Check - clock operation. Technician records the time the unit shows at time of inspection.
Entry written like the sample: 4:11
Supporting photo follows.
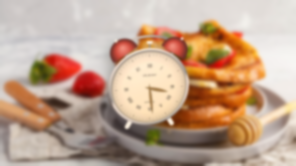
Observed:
3:29
